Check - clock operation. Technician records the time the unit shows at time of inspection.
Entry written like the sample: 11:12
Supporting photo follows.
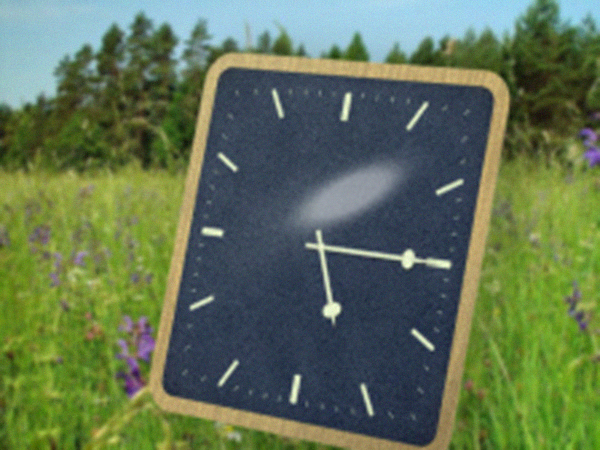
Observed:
5:15
